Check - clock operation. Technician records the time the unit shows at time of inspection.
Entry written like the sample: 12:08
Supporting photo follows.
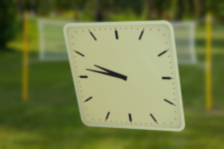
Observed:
9:47
